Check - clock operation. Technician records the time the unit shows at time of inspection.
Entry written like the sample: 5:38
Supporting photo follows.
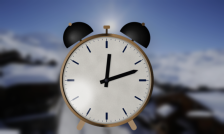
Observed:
12:12
